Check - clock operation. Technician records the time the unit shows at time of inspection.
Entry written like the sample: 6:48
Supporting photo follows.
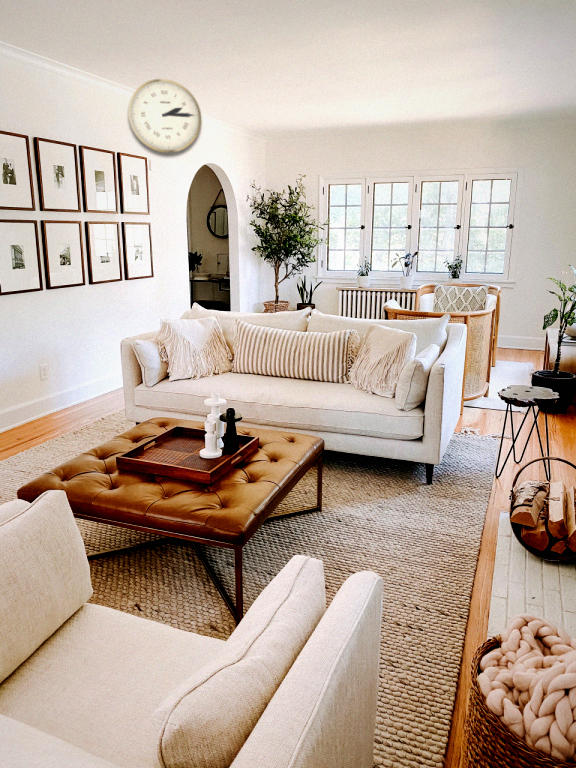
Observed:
2:15
